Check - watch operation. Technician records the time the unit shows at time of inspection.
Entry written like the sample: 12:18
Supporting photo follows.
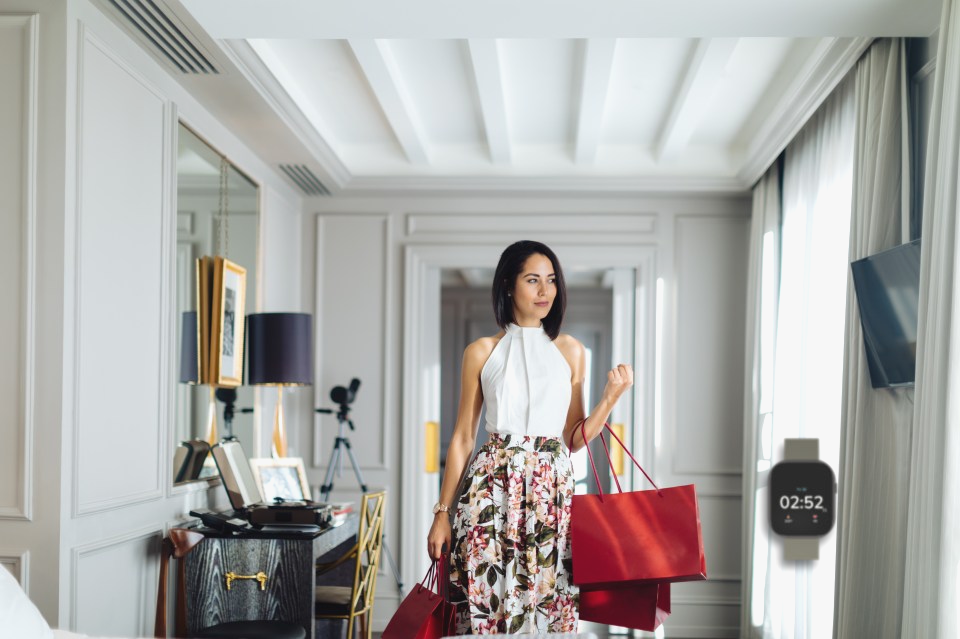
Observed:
2:52
